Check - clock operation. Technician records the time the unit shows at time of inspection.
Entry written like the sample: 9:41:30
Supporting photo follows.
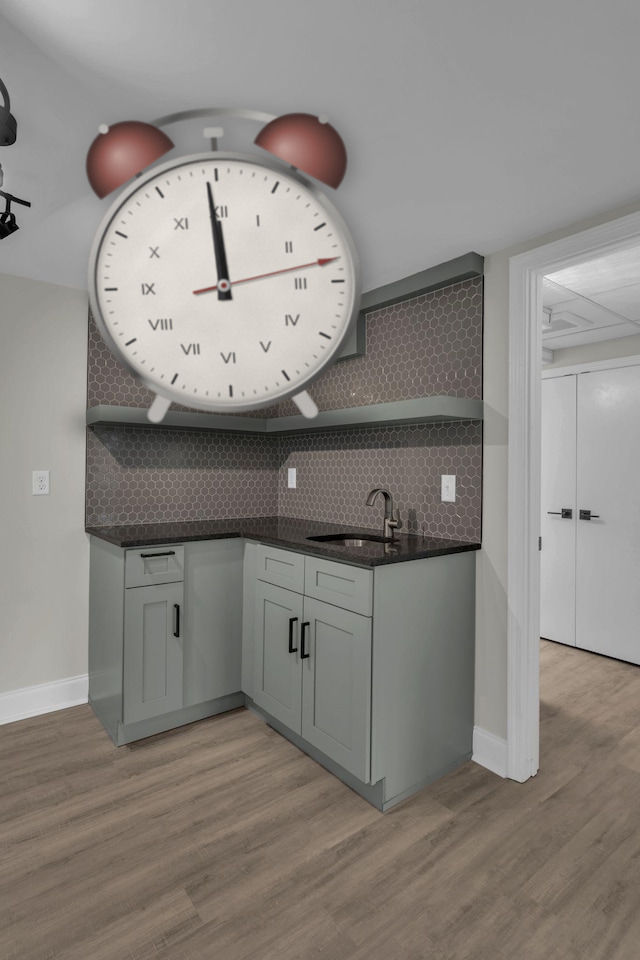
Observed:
11:59:13
